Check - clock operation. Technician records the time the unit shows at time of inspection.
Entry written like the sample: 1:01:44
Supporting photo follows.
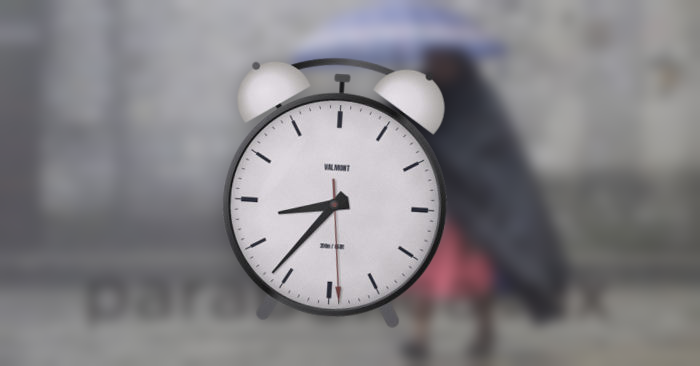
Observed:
8:36:29
